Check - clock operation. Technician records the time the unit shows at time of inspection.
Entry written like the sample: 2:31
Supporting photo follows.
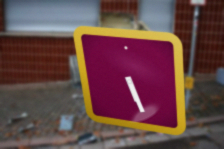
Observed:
5:27
